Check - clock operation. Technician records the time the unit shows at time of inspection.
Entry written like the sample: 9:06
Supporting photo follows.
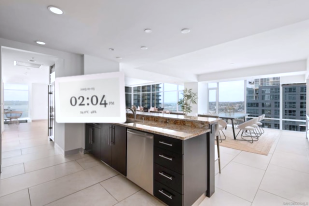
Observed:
2:04
